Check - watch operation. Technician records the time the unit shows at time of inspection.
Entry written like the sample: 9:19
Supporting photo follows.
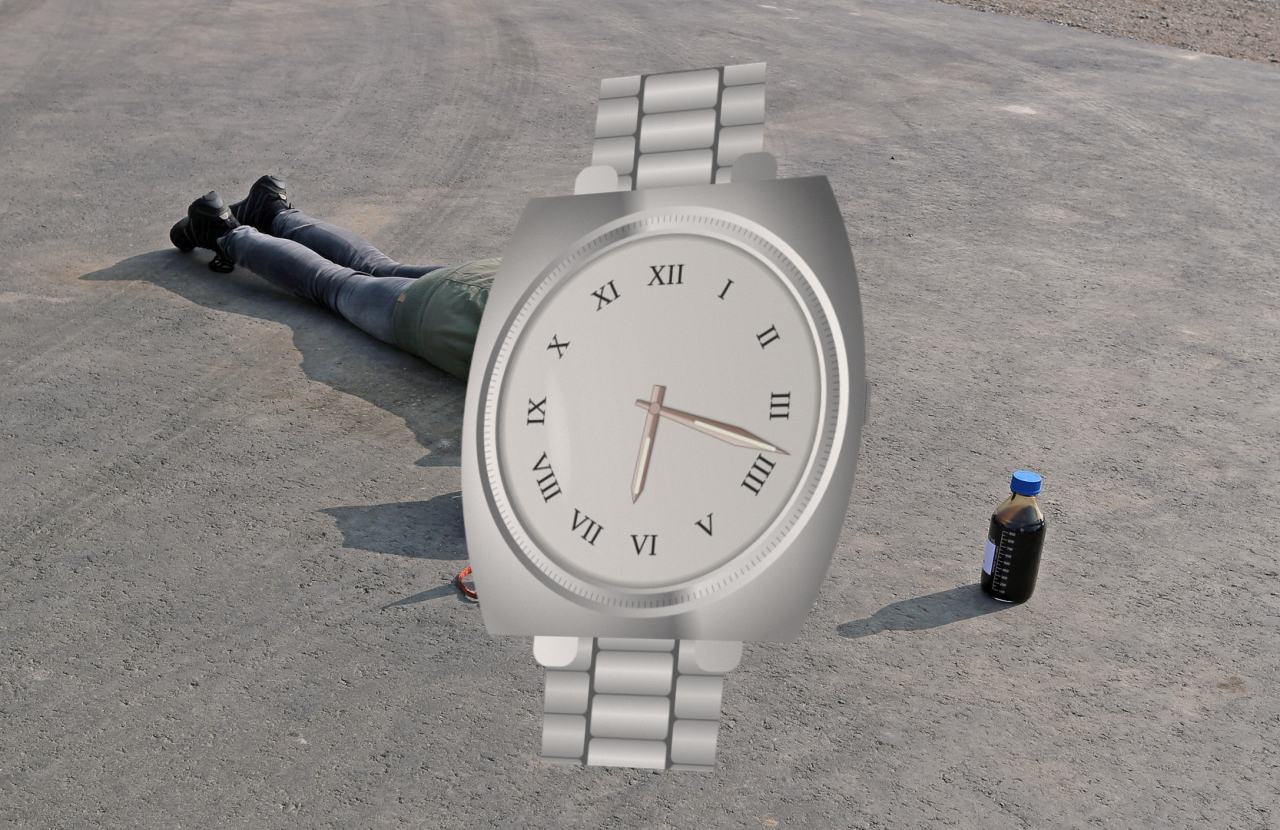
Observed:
6:18
